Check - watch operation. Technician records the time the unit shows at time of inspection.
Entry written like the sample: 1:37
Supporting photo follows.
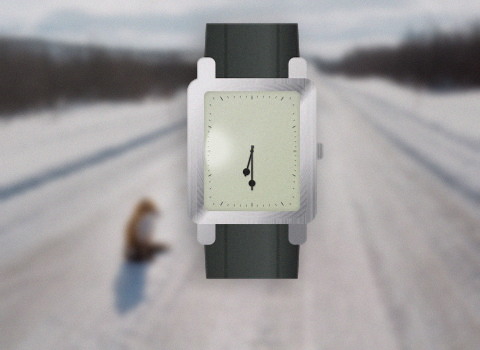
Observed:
6:30
